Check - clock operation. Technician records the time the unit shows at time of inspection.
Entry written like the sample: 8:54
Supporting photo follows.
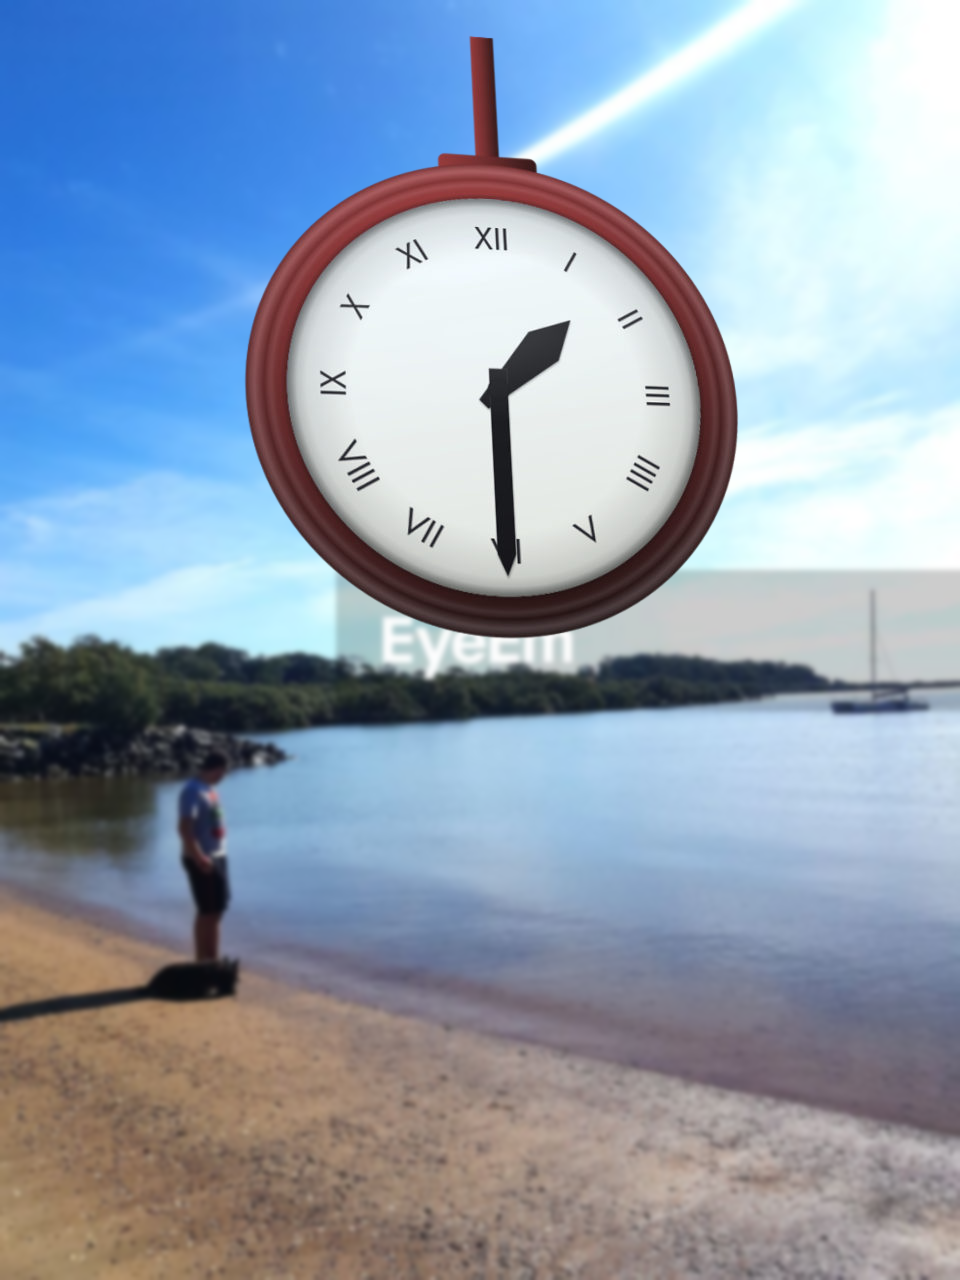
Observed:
1:30
